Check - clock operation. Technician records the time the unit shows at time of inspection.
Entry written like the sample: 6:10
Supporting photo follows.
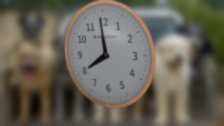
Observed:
7:59
